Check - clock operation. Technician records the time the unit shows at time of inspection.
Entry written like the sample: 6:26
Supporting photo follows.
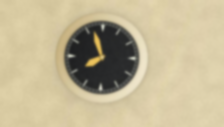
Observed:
7:57
